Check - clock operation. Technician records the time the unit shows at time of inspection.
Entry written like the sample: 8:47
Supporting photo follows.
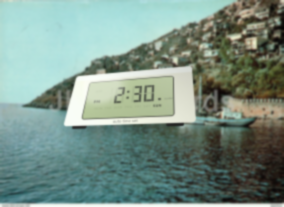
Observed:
2:30
